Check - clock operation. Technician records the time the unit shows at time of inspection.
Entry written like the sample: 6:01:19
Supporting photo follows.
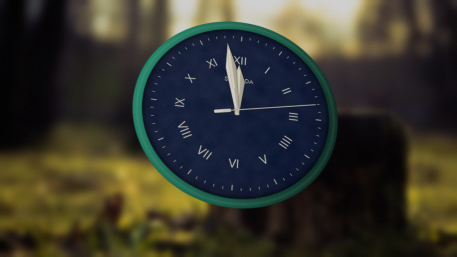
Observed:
11:58:13
